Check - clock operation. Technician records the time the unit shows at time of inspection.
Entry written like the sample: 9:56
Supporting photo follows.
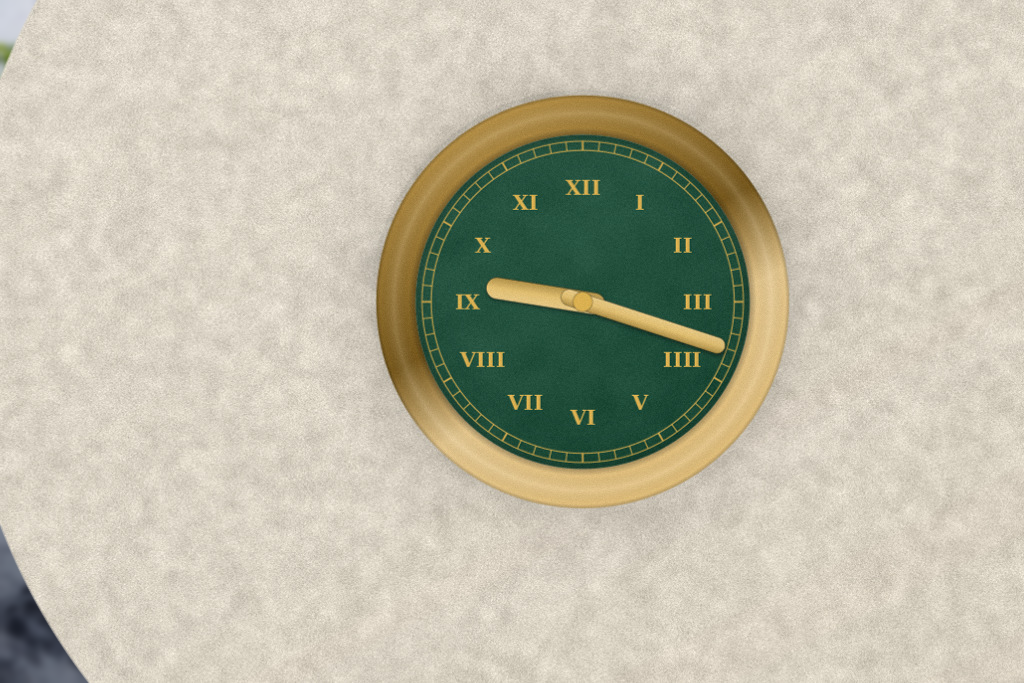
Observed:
9:18
